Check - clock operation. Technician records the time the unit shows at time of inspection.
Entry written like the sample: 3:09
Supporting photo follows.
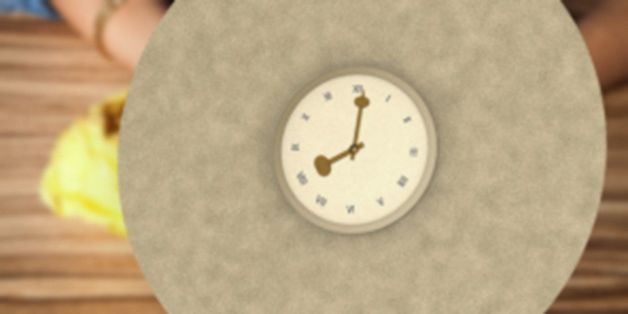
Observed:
8:01
